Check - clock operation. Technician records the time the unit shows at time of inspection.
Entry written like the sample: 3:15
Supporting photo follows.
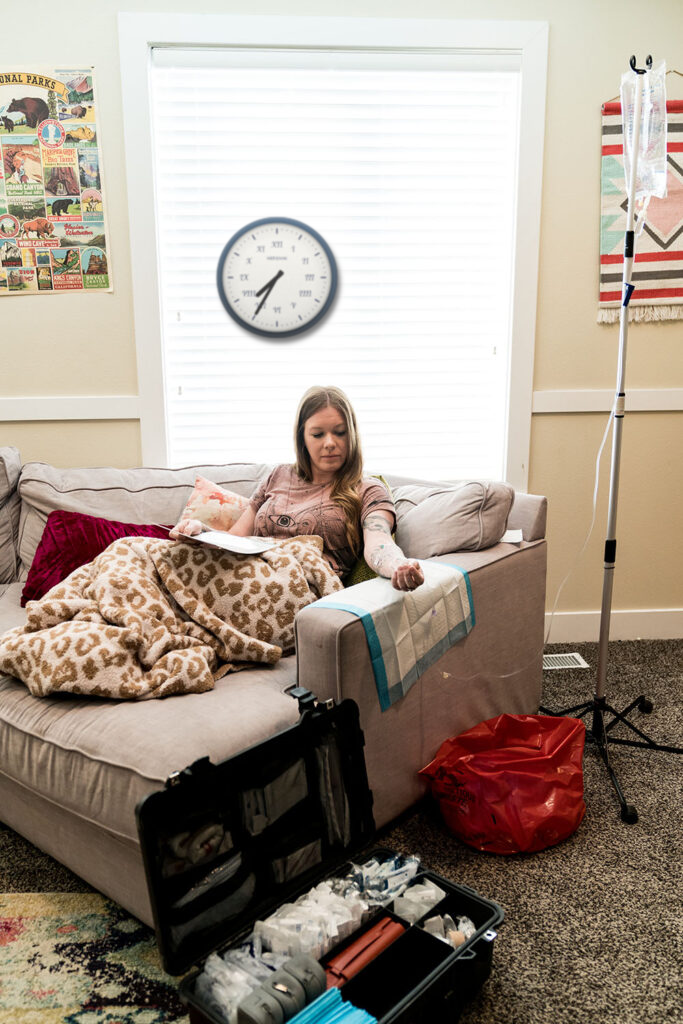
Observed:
7:35
